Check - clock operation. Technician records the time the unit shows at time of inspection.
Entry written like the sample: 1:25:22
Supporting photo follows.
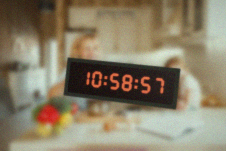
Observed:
10:58:57
